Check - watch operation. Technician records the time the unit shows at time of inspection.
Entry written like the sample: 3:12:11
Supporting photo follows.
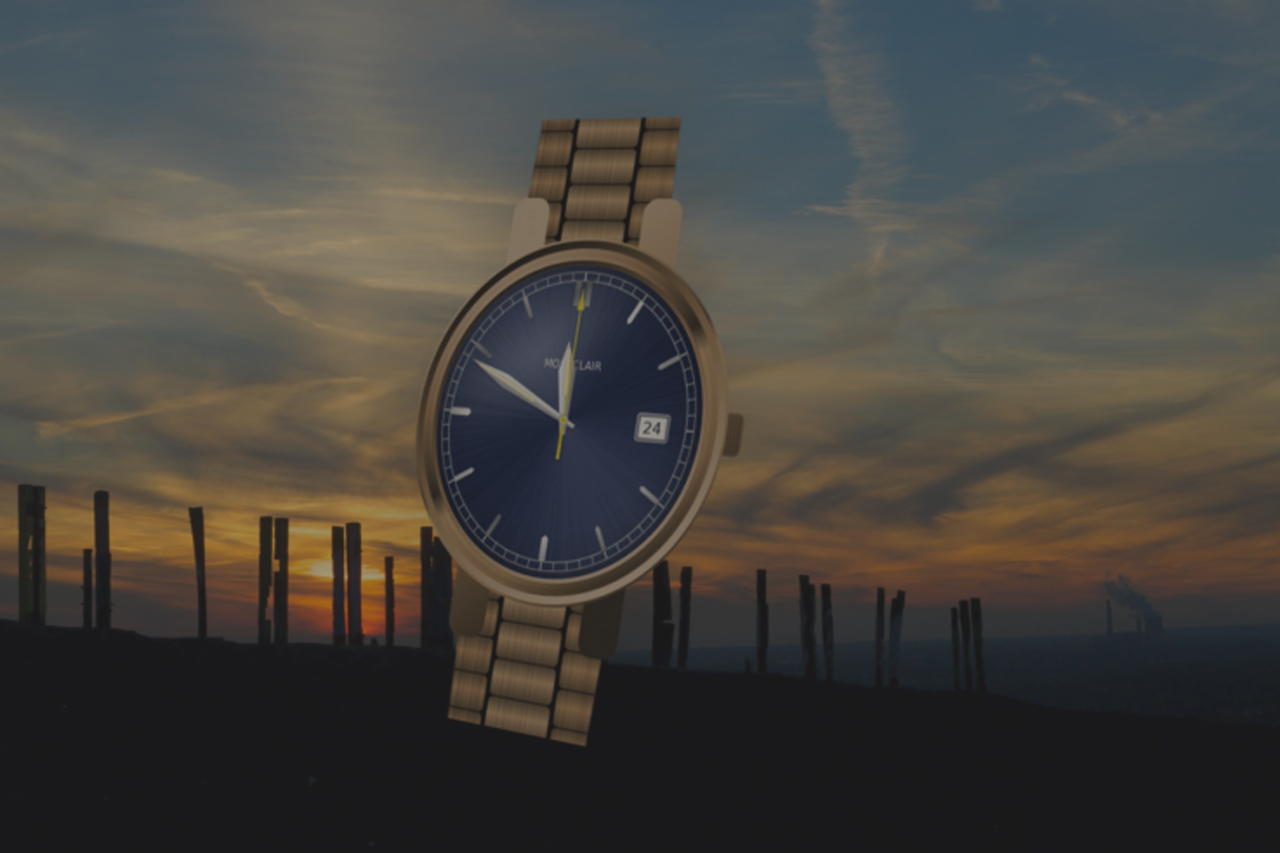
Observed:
11:49:00
